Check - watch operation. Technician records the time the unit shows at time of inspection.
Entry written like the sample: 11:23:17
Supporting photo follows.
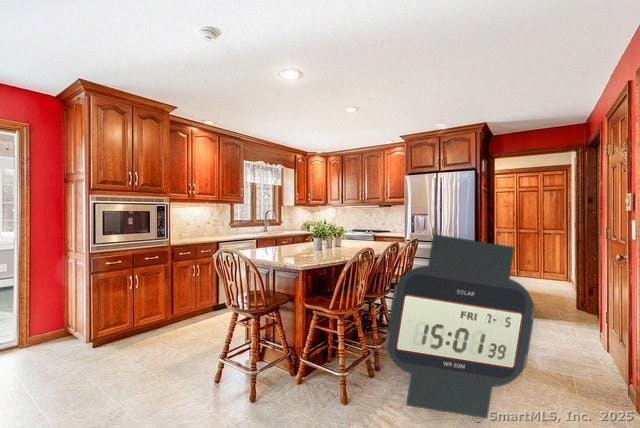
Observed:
15:01:39
